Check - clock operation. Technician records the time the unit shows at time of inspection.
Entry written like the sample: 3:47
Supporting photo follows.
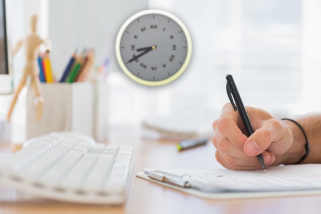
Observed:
8:40
